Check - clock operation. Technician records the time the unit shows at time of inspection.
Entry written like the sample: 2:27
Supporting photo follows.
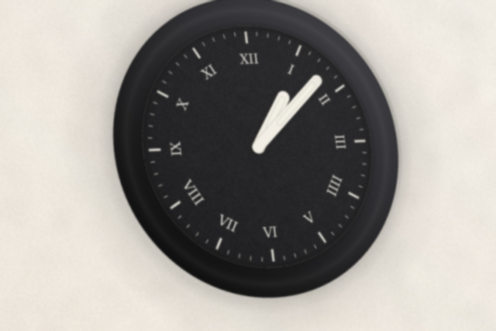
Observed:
1:08
